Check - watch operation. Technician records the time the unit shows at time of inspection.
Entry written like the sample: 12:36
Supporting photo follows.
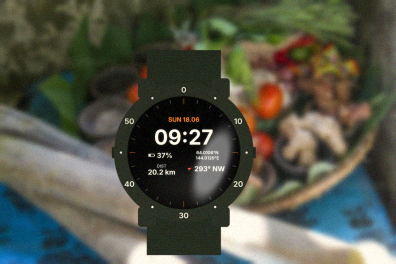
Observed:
9:27
